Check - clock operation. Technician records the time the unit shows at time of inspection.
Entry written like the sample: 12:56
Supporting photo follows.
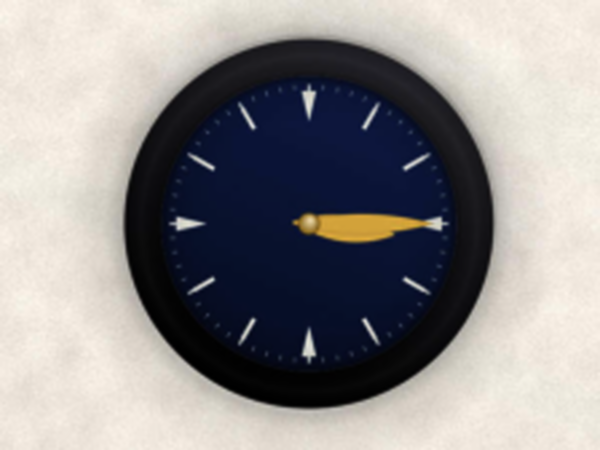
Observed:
3:15
